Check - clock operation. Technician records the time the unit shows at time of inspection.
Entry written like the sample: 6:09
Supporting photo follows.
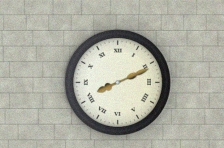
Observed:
8:11
